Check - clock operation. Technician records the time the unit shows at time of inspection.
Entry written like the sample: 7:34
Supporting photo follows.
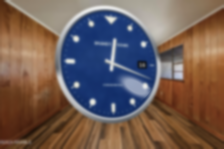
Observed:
12:18
